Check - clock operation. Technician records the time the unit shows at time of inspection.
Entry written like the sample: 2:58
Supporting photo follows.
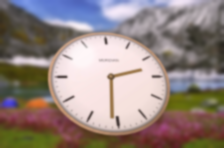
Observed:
2:31
